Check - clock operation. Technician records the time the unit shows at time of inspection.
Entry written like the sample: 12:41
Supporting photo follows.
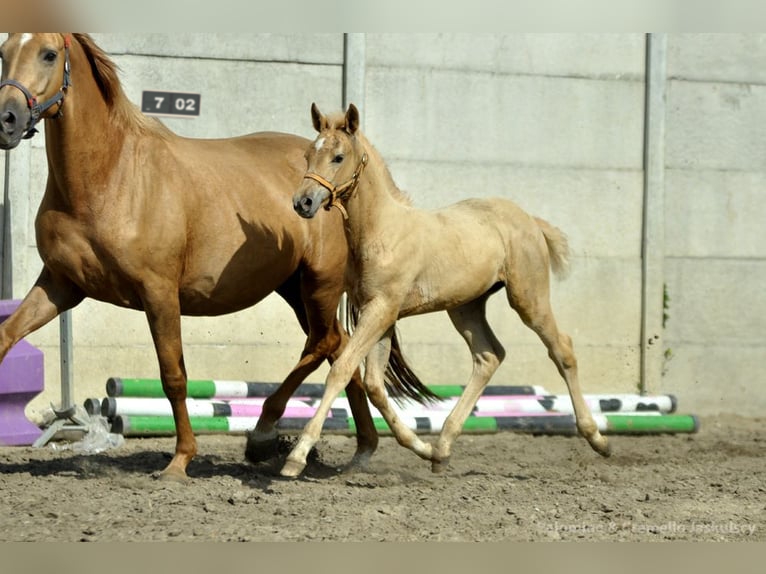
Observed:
7:02
